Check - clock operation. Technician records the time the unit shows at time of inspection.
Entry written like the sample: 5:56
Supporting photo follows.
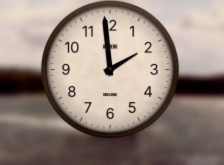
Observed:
1:59
